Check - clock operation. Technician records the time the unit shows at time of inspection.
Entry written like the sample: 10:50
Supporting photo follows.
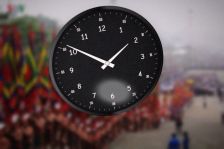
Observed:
1:51
